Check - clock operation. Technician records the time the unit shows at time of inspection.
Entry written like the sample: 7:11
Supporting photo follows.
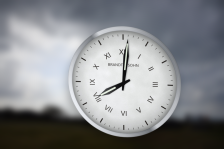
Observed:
8:01
